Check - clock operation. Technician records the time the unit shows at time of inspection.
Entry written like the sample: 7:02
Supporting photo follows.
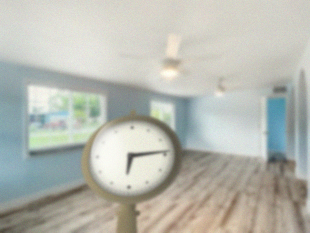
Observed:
6:14
